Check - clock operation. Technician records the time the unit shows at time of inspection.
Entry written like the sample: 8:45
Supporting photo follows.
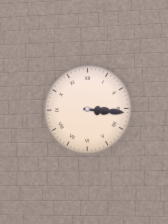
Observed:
3:16
